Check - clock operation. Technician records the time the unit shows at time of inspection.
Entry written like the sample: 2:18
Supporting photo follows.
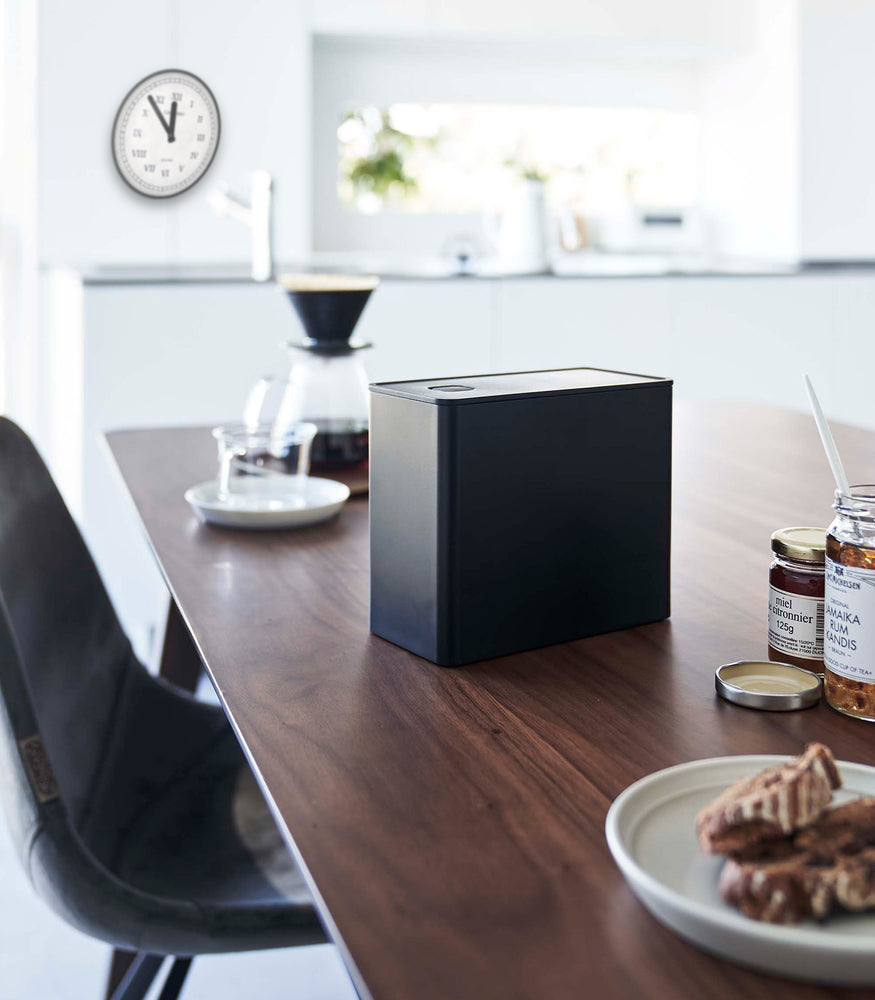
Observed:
11:53
